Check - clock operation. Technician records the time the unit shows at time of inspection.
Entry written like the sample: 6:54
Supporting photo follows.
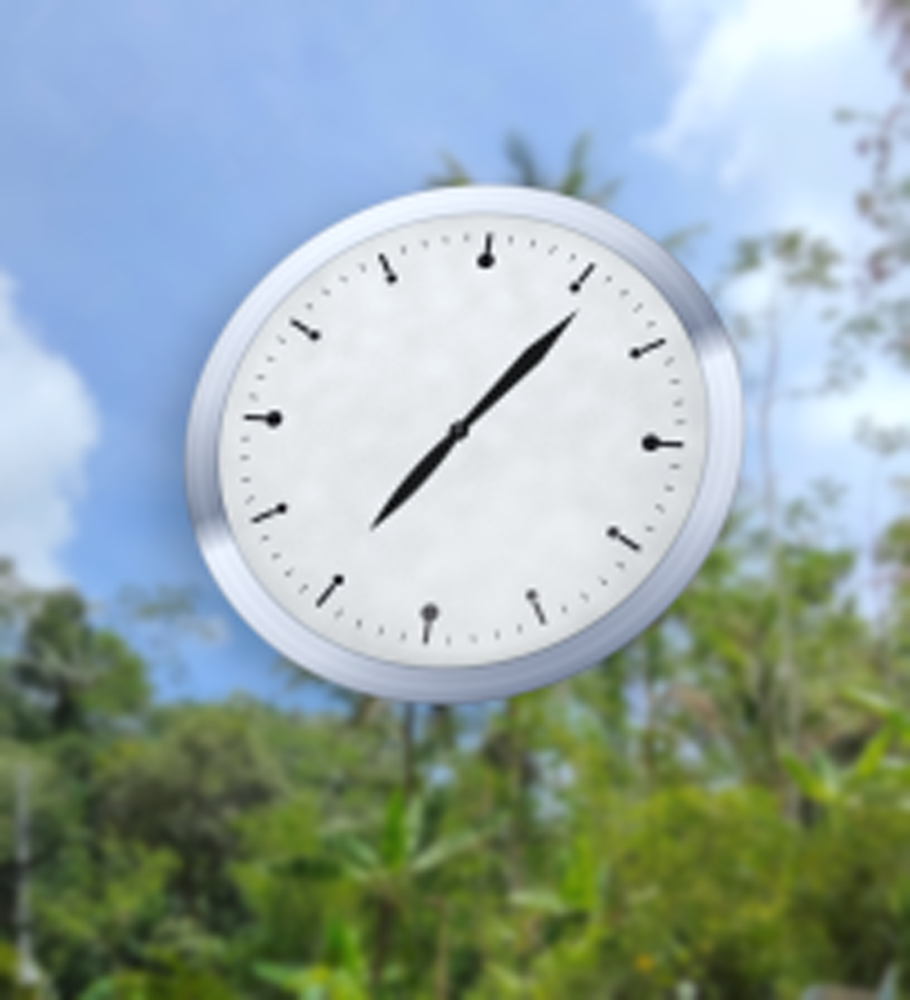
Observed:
7:06
